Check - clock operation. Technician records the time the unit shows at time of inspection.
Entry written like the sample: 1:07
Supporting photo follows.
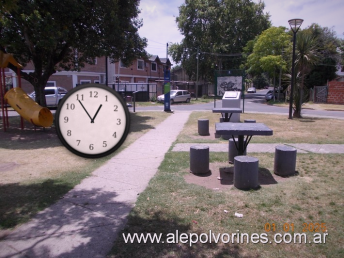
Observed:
12:54
